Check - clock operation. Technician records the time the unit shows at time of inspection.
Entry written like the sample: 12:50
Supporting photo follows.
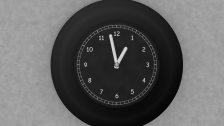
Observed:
12:58
